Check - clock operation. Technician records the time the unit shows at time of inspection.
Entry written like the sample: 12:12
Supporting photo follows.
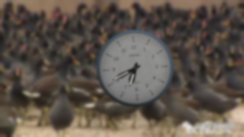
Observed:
6:41
